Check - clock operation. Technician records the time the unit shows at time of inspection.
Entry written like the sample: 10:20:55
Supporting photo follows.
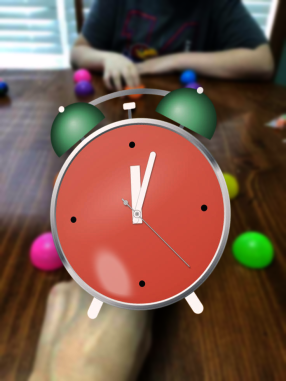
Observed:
12:03:23
